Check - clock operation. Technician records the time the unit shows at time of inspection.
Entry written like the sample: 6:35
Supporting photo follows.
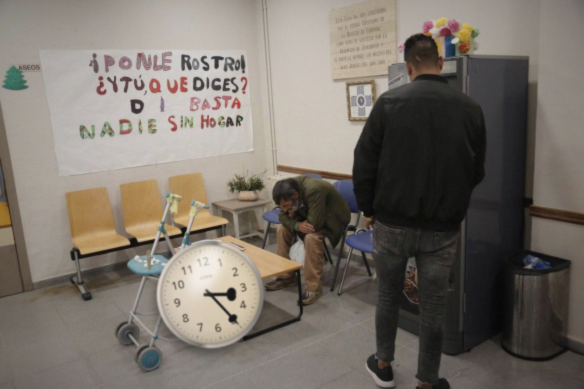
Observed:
3:25
